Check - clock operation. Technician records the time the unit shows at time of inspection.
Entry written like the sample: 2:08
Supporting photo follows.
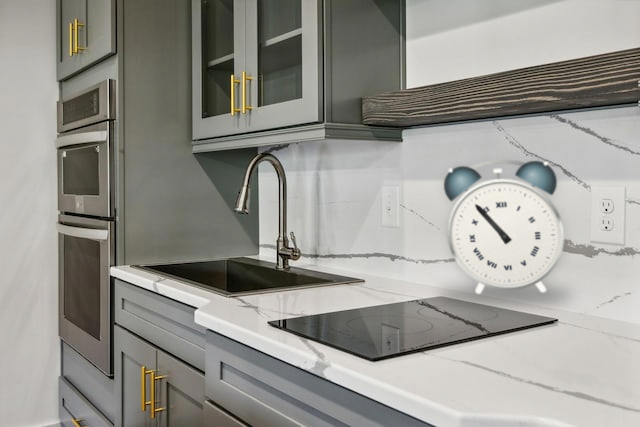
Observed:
10:54
